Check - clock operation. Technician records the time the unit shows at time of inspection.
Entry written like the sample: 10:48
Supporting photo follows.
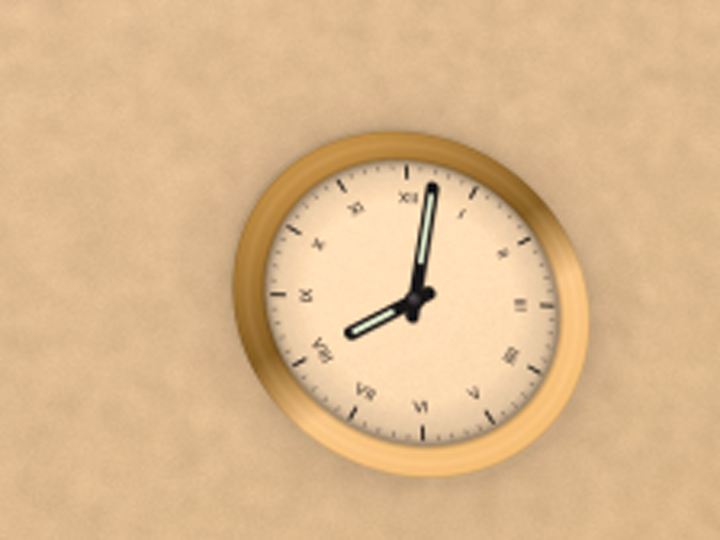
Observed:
8:02
